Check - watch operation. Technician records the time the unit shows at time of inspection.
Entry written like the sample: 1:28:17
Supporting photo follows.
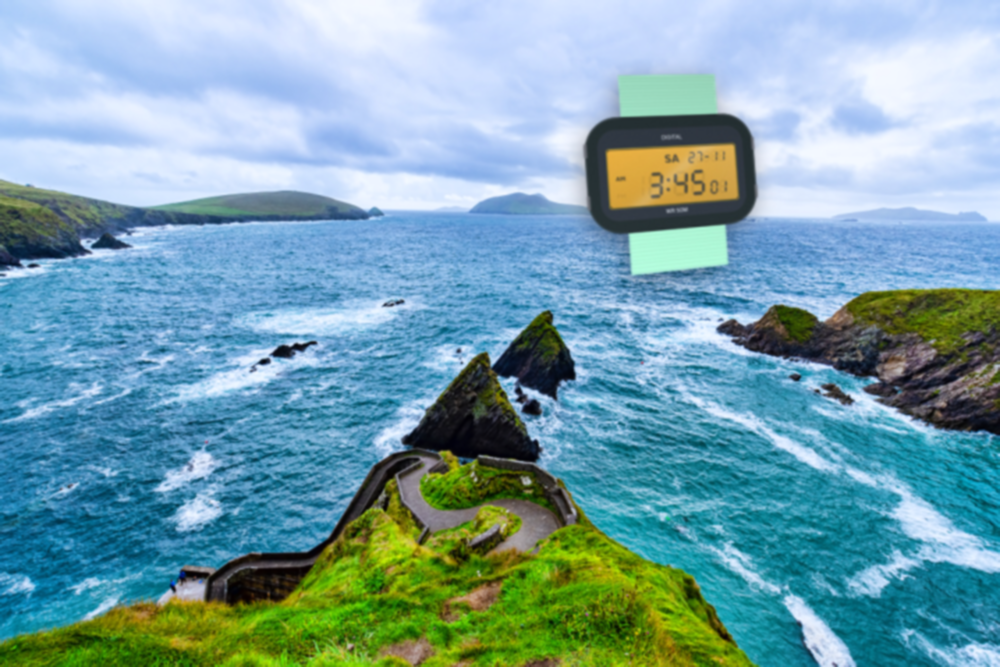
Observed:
3:45:01
